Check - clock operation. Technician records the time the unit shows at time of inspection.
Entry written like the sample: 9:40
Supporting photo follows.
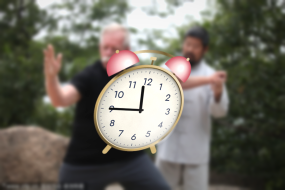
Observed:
11:45
